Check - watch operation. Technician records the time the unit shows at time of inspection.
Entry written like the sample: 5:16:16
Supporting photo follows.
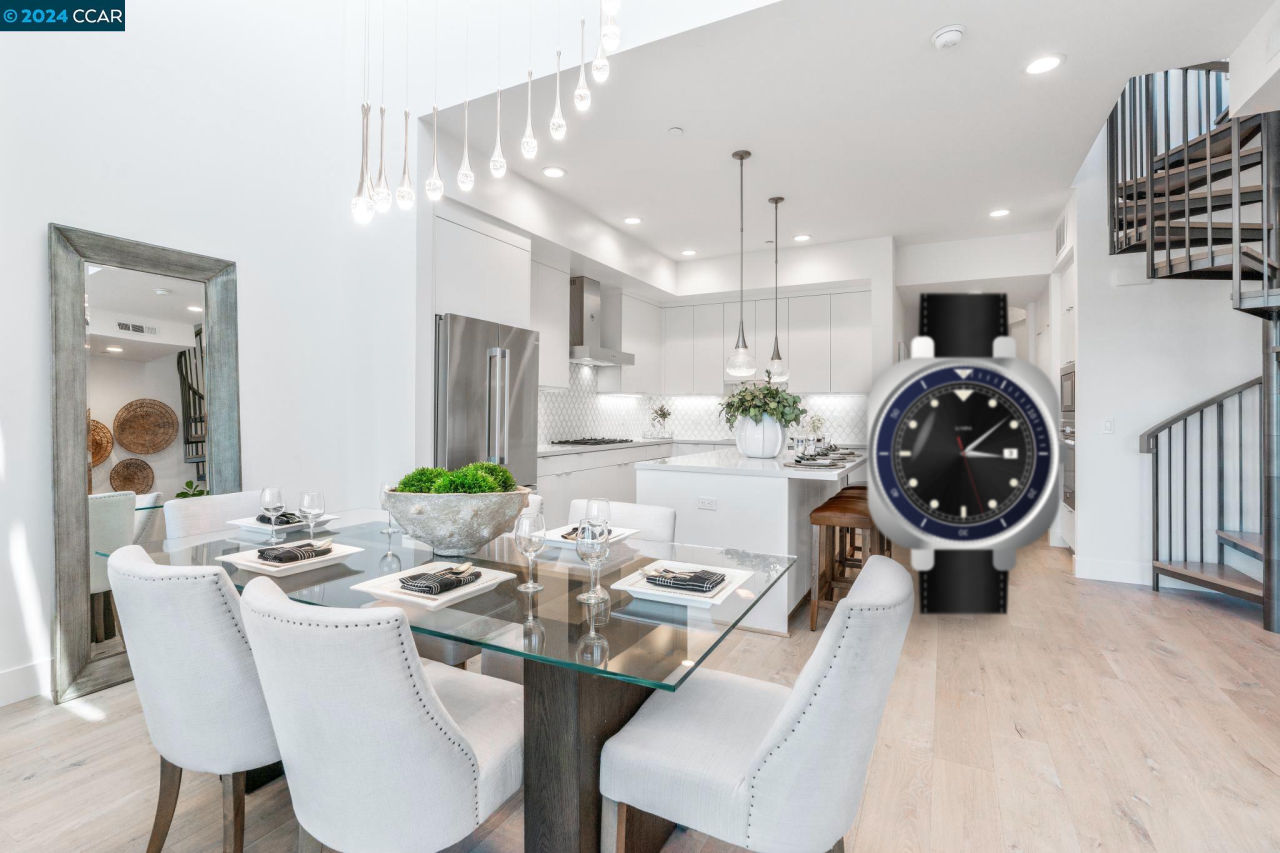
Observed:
3:08:27
